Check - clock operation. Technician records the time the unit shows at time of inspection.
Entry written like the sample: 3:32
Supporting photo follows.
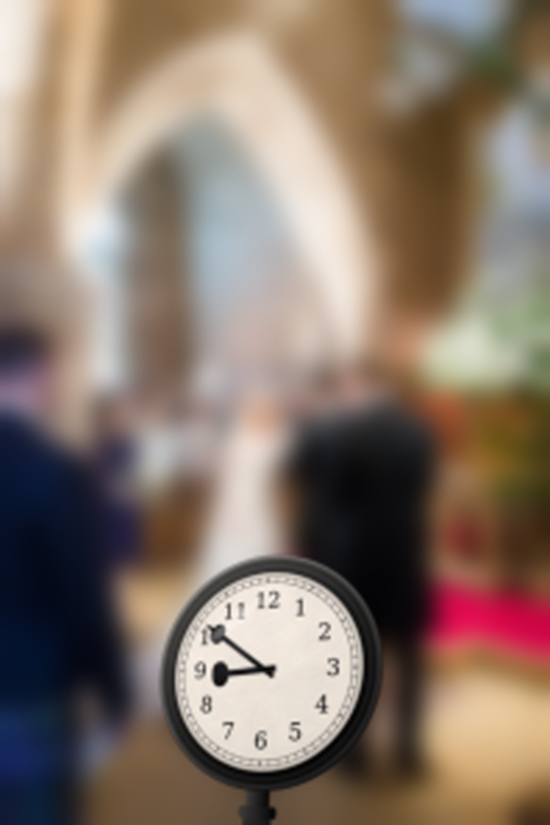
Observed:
8:51
